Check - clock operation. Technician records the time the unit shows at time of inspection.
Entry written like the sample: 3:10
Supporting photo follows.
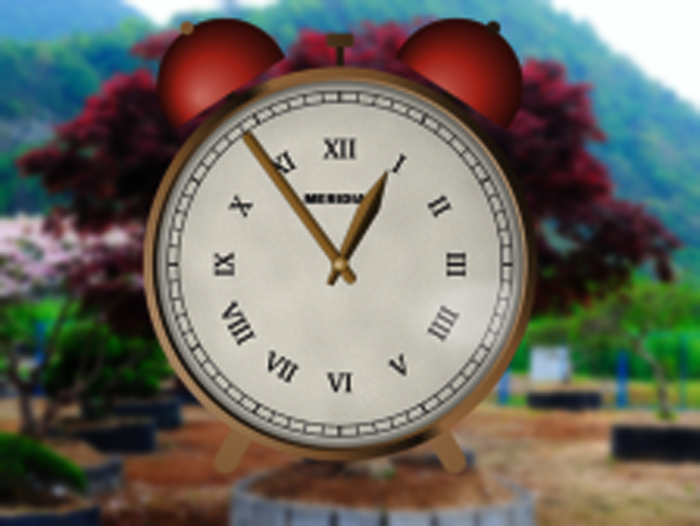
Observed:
12:54
